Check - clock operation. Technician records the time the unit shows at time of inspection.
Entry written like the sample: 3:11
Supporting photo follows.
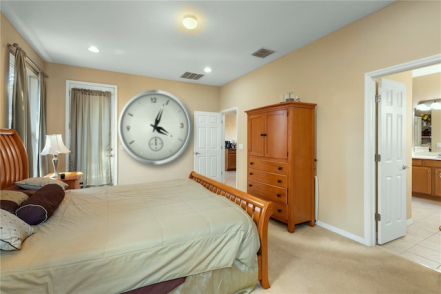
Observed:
4:04
